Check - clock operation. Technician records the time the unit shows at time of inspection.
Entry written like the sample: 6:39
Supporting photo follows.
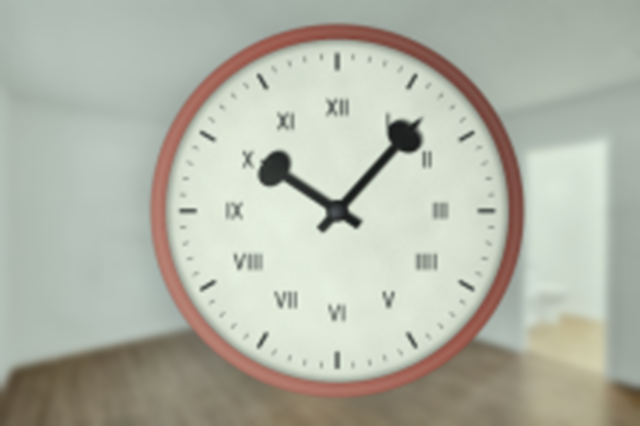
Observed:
10:07
